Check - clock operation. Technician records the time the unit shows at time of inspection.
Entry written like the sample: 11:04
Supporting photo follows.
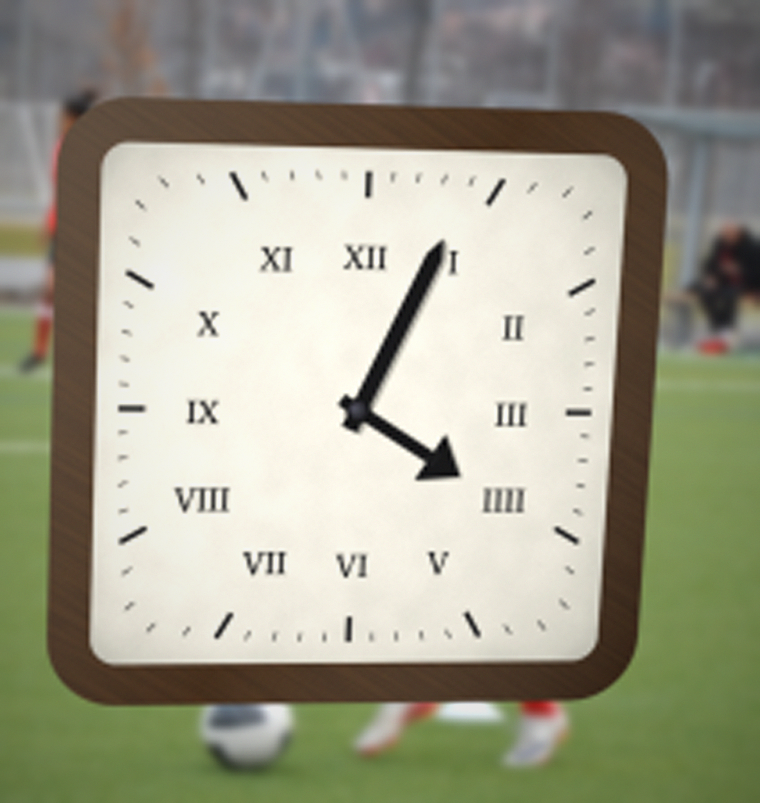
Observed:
4:04
